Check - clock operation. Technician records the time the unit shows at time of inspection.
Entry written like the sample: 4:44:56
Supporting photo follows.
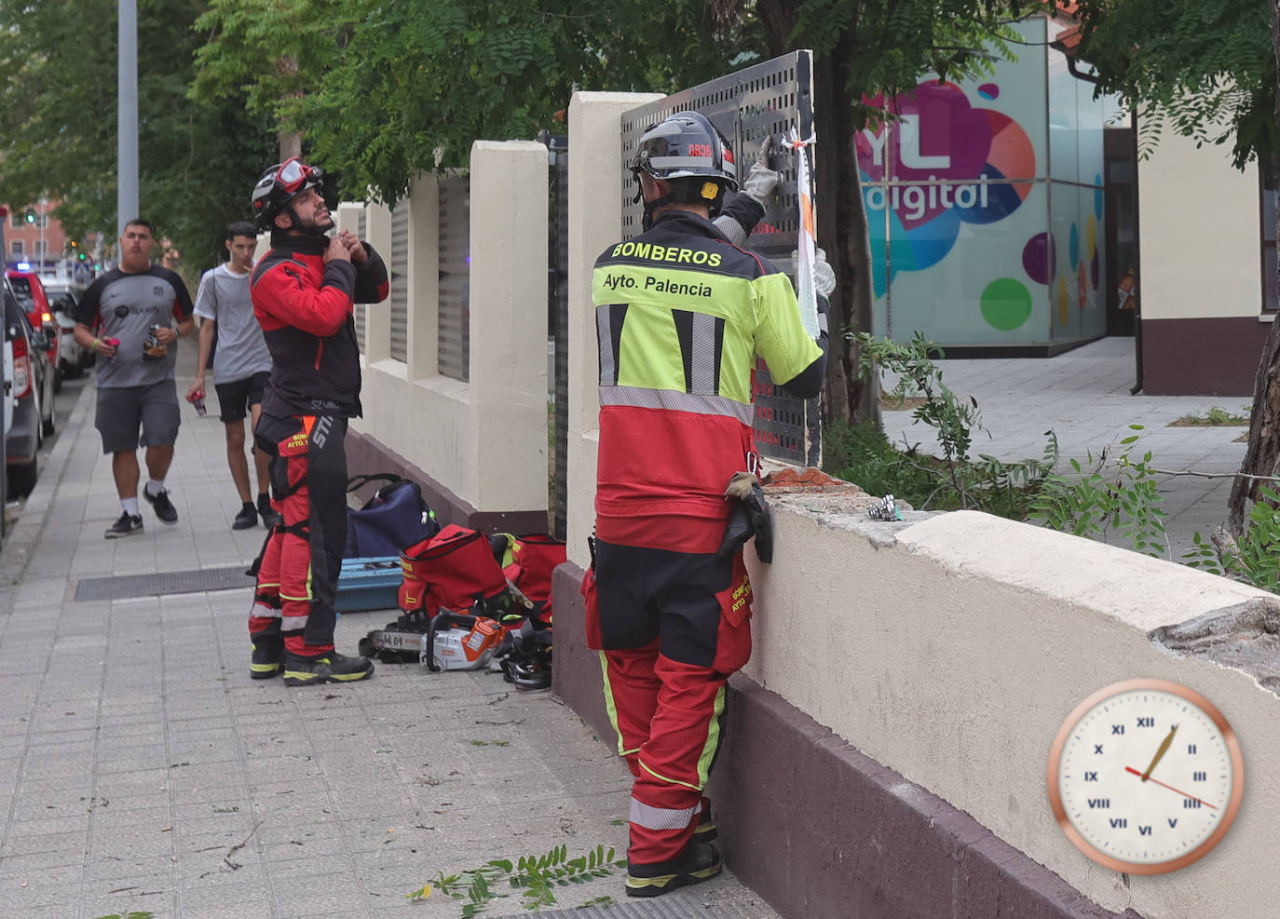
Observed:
1:05:19
